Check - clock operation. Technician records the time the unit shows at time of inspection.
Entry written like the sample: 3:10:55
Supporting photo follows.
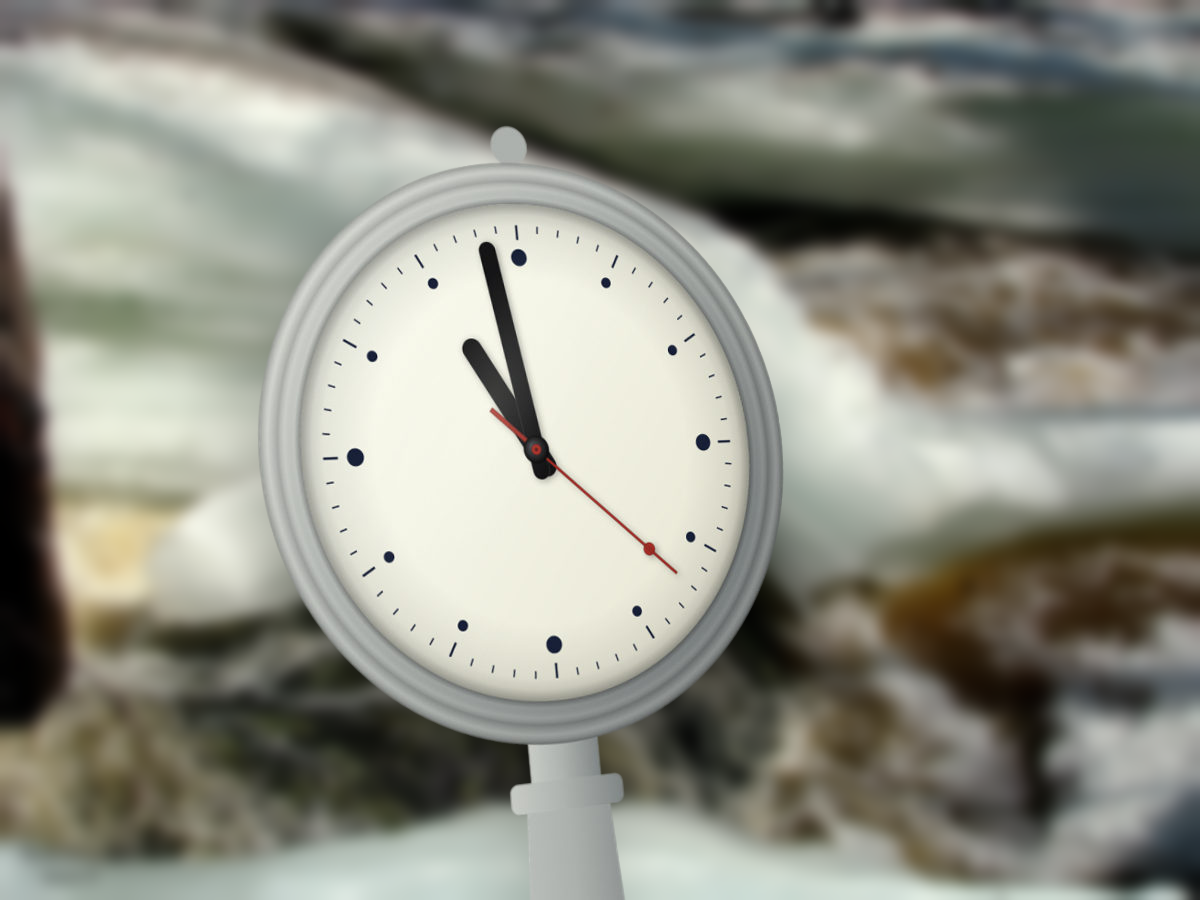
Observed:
10:58:22
